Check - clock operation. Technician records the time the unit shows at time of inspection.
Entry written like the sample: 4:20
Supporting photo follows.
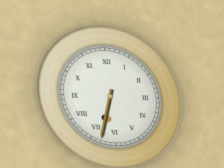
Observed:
6:33
